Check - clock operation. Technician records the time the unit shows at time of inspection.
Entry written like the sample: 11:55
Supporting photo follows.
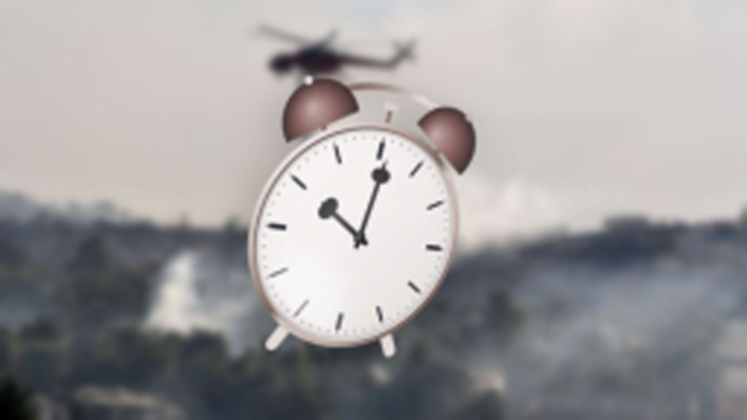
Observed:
10:01
